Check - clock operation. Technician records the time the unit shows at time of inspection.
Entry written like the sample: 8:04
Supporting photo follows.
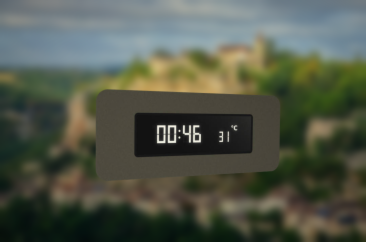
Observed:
0:46
